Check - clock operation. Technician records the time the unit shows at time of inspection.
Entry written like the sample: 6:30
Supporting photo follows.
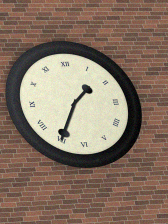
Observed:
1:35
